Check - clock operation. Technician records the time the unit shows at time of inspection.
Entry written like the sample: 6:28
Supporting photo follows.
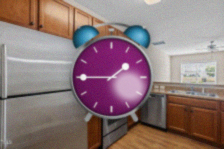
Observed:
1:45
